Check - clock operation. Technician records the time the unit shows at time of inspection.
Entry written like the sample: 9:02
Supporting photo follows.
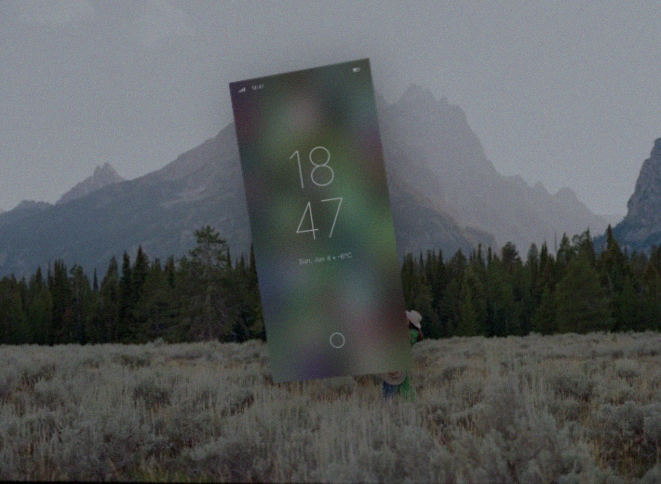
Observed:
18:47
